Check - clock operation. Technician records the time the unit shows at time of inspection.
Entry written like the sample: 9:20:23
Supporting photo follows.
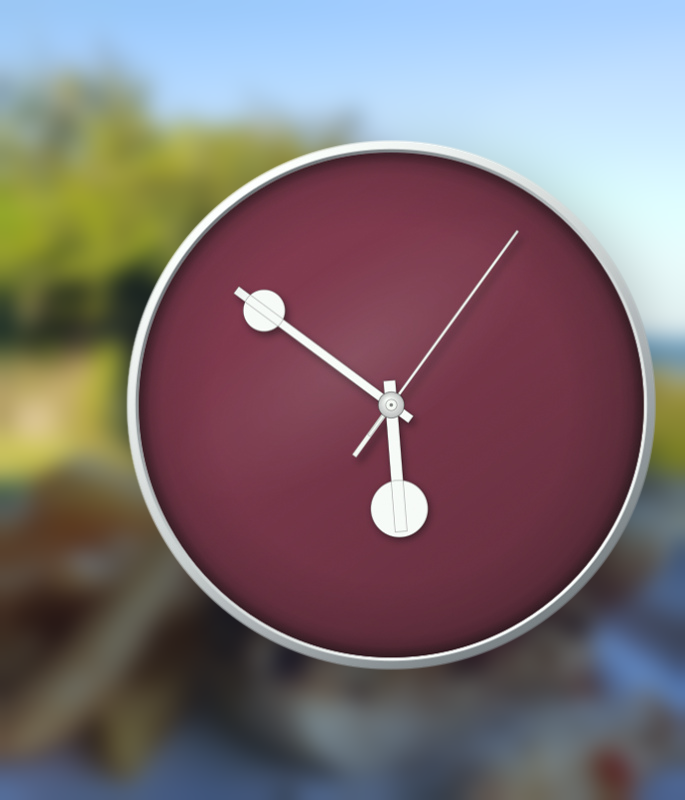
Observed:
5:51:06
